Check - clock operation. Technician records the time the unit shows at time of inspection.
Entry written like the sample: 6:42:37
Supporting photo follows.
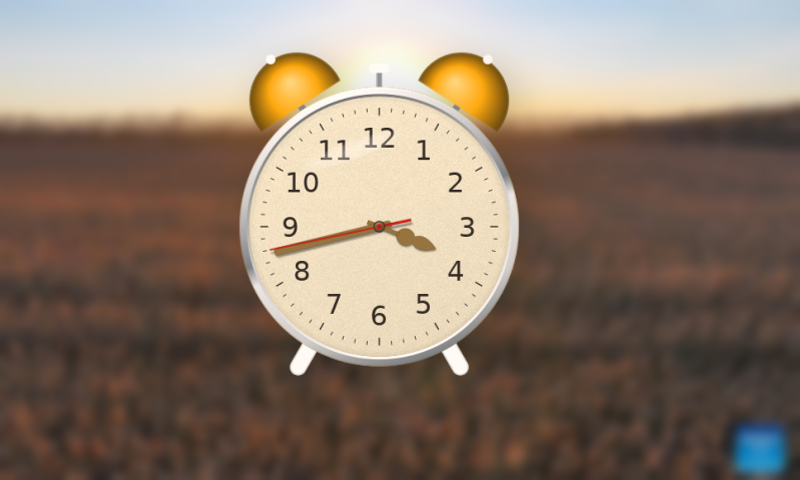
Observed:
3:42:43
